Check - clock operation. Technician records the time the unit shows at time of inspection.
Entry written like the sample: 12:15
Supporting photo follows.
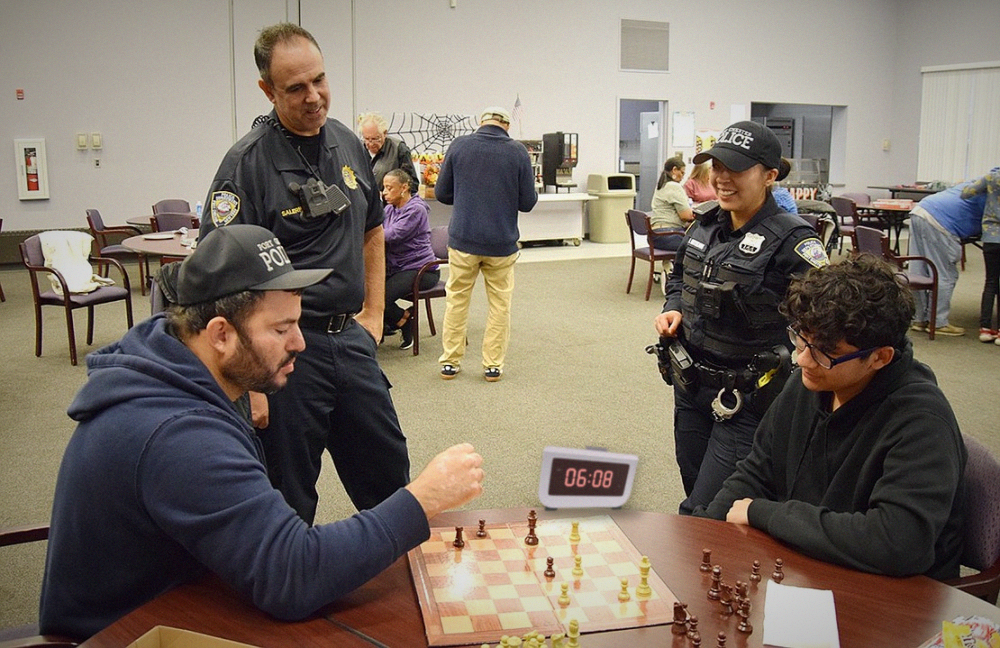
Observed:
6:08
